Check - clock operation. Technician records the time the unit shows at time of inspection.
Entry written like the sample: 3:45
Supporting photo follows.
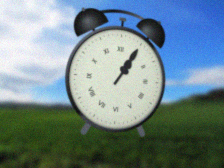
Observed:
1:05
